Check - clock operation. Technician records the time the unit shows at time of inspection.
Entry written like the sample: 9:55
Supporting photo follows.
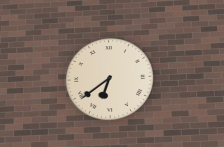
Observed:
6:39
